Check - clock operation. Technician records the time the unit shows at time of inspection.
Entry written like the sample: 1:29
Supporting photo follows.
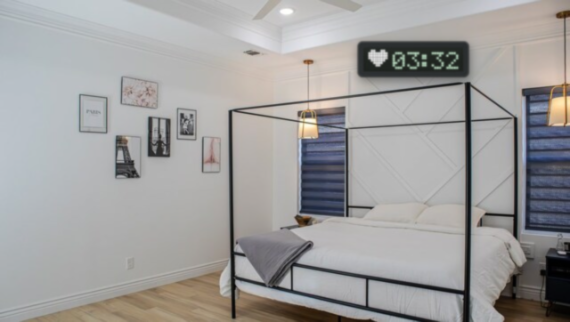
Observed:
3:32
